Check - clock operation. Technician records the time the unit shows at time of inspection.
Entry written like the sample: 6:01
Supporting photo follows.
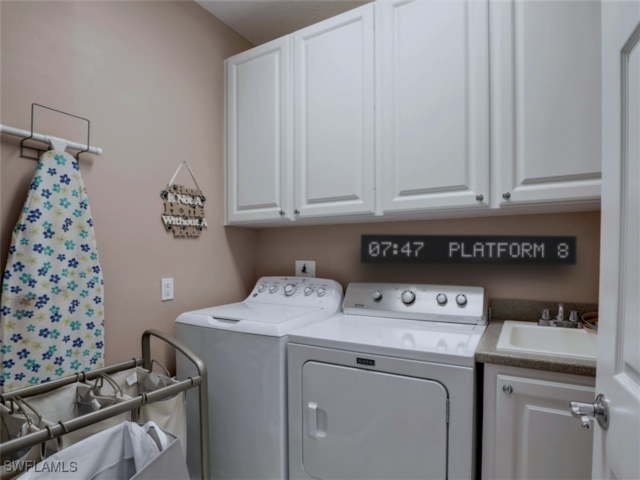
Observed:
7:47
